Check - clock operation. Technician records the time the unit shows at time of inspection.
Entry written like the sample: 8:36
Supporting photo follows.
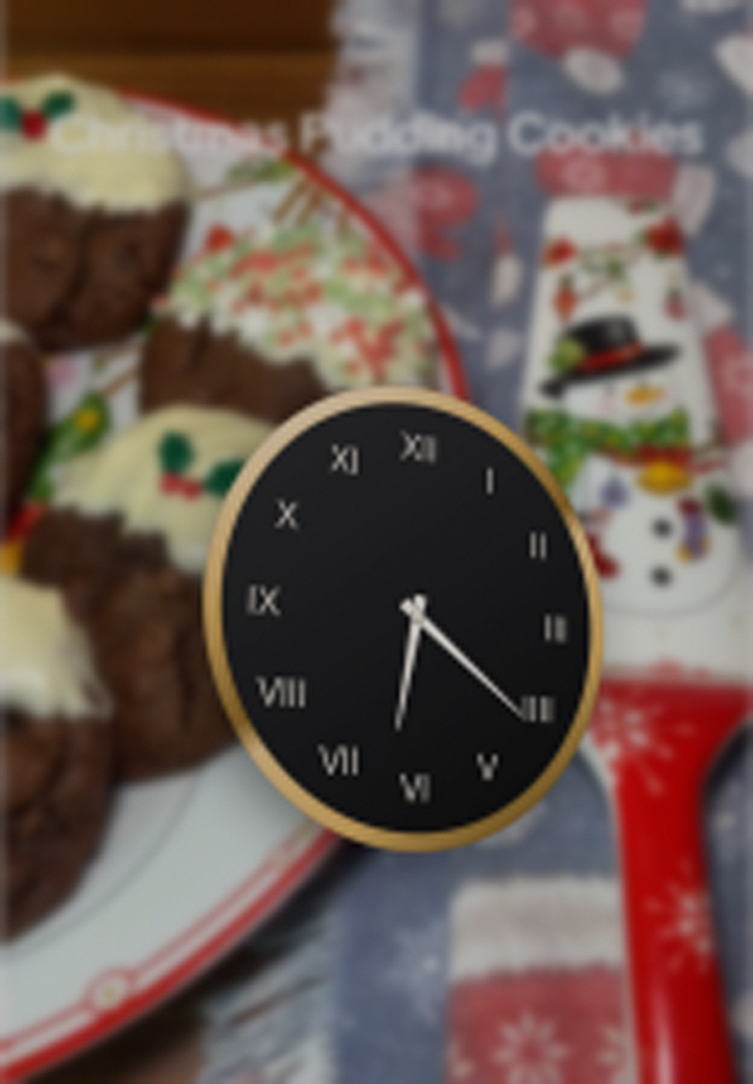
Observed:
6:21
